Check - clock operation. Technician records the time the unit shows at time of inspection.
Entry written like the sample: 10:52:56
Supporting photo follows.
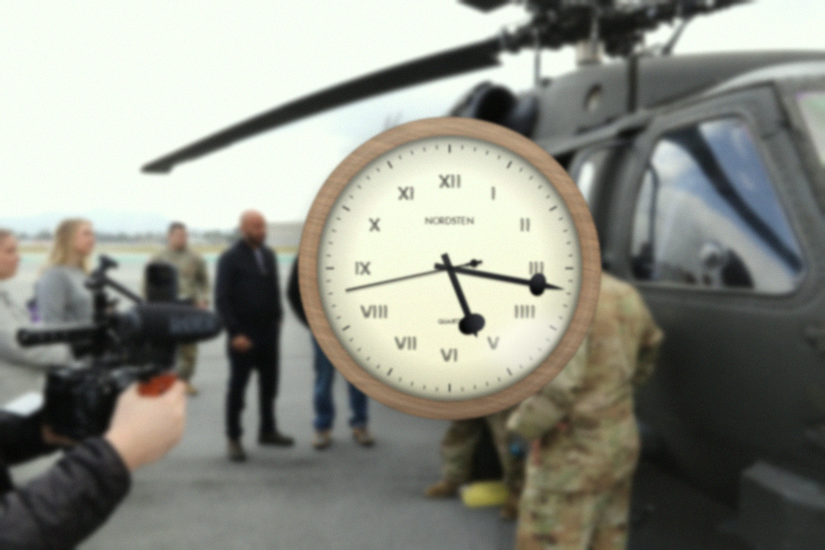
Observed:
5:16:43
